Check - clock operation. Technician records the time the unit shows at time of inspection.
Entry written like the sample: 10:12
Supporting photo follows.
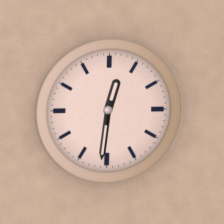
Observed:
12:31
